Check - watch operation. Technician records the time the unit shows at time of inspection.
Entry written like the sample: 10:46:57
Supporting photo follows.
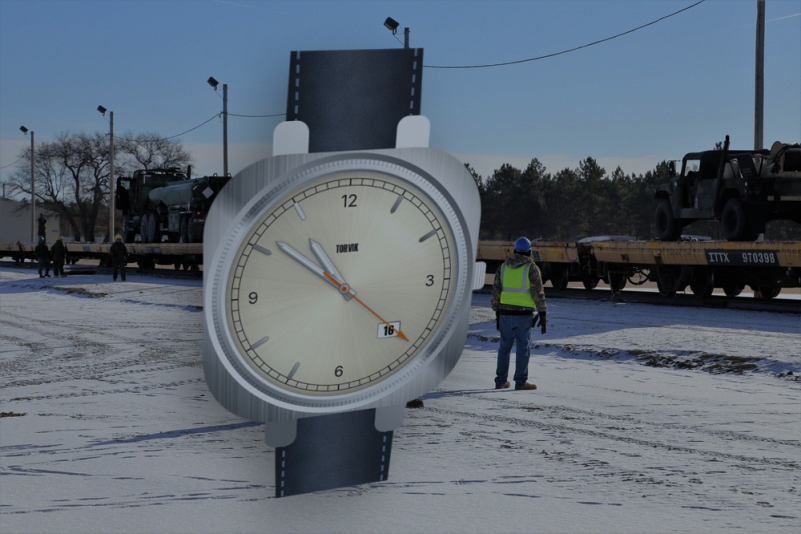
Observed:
10:51:22
